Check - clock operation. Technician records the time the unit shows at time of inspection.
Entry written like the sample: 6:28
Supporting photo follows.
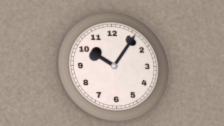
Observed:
10:06
